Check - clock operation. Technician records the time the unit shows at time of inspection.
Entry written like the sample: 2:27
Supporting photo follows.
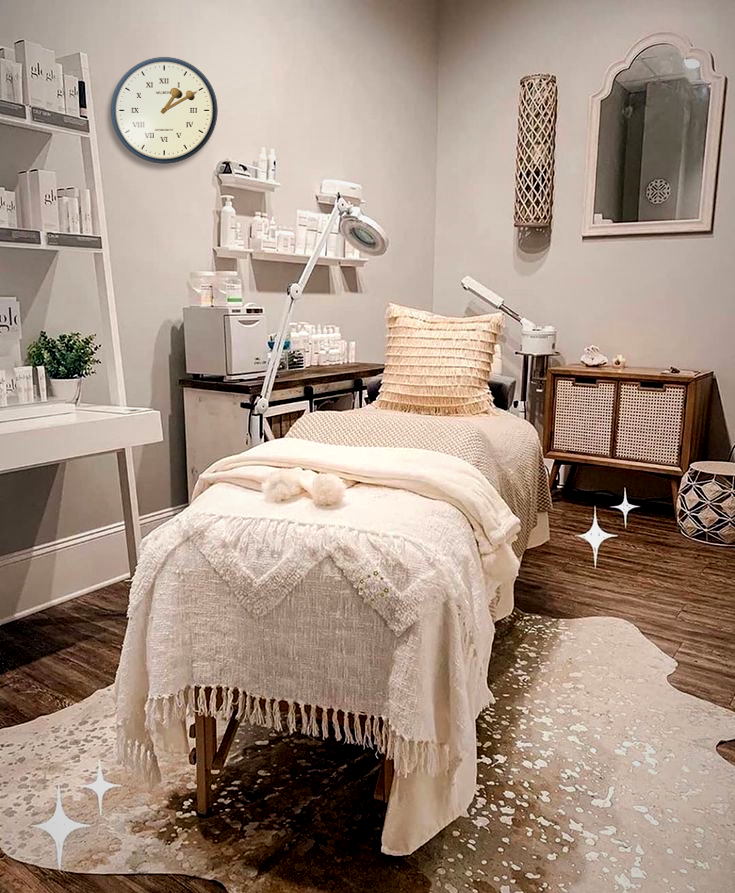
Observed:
1:10
